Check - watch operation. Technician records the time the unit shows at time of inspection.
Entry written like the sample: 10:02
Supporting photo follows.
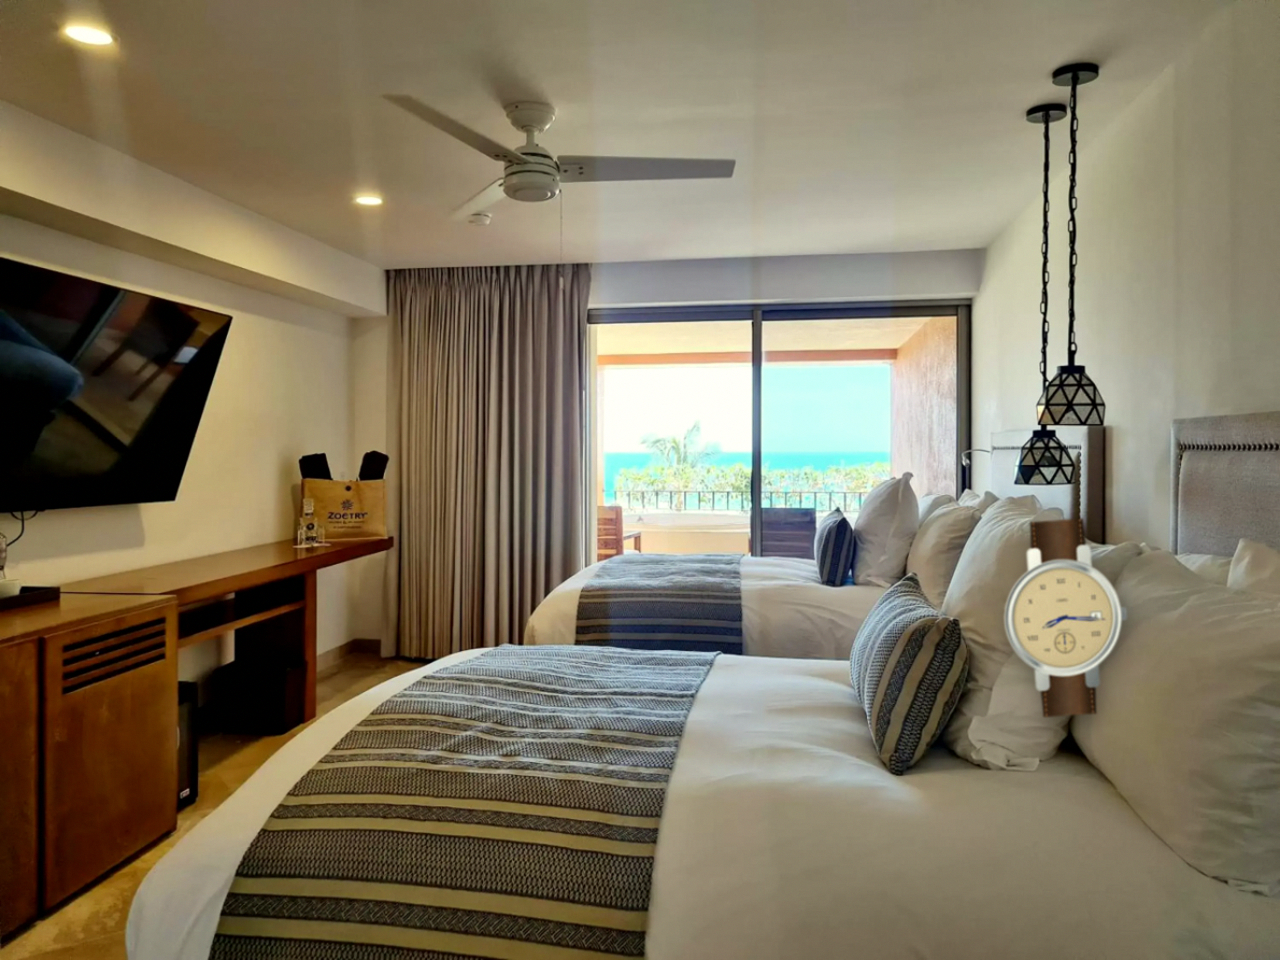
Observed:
8:16
